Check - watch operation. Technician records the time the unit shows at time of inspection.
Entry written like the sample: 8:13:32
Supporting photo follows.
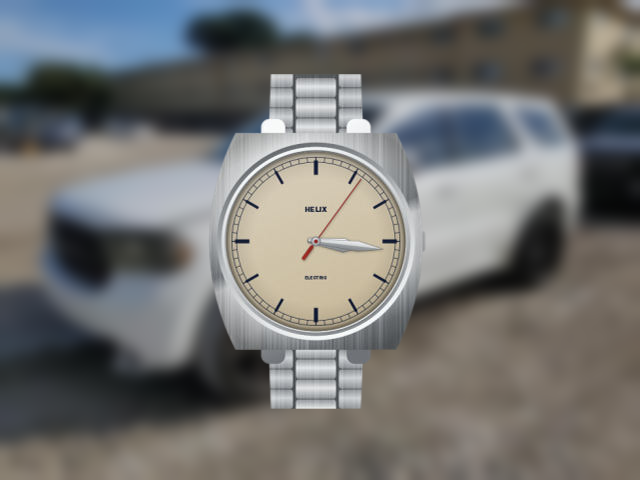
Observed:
3:16:06
